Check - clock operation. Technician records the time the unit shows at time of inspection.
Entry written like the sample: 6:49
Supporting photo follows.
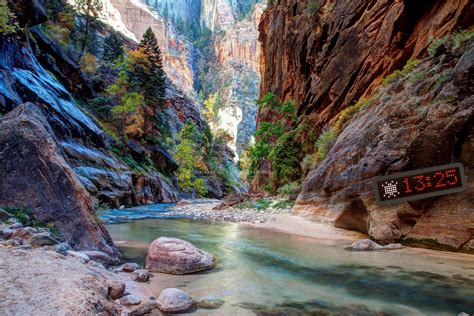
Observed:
13:25
